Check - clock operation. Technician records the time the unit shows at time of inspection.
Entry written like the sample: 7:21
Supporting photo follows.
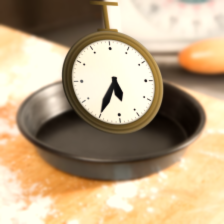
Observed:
5:35
